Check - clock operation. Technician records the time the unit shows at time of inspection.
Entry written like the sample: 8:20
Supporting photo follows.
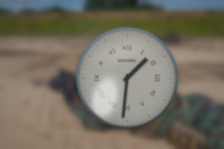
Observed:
1:31
